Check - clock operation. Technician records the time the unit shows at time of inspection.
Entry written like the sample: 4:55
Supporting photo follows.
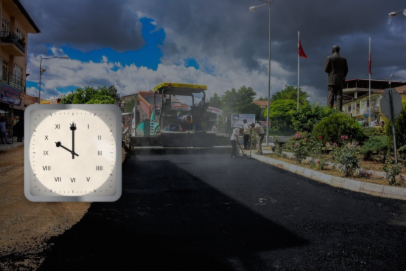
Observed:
10:00
